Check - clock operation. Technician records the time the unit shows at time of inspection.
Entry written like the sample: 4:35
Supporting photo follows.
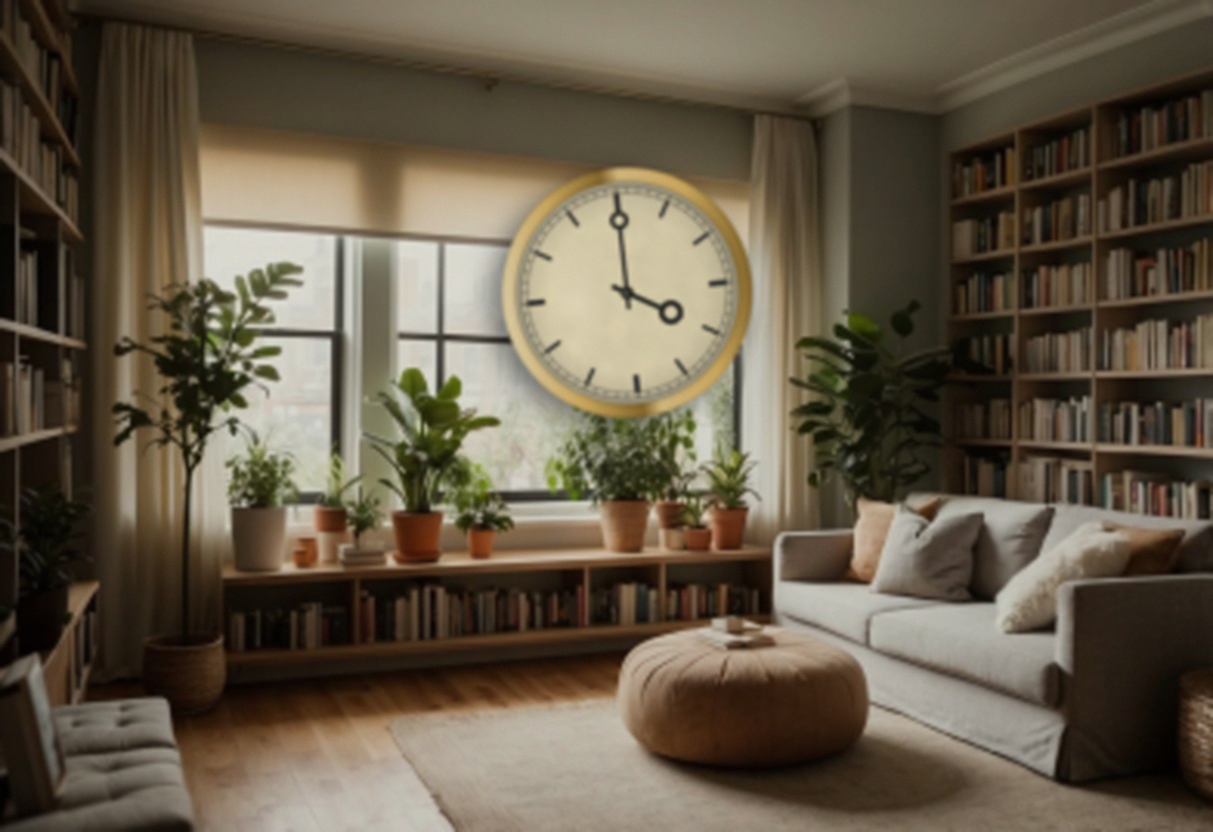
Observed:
4:00
